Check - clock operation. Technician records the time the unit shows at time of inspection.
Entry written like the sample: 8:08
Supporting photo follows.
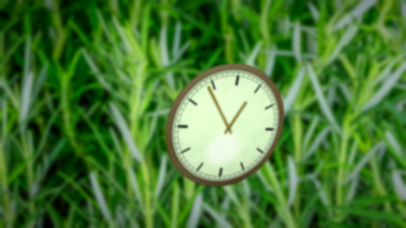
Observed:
12:54
